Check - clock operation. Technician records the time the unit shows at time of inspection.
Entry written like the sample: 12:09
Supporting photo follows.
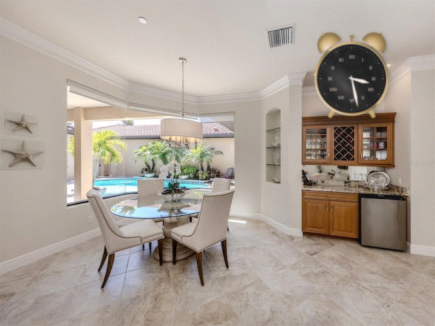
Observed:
3:28
